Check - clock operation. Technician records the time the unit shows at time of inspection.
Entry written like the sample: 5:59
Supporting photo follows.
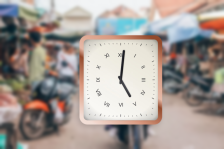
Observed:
5:01
